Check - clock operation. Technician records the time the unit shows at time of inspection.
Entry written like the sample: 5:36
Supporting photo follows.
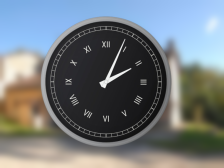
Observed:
2:04
